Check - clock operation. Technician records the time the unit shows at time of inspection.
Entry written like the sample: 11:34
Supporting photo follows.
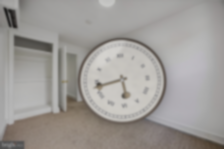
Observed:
5:43
